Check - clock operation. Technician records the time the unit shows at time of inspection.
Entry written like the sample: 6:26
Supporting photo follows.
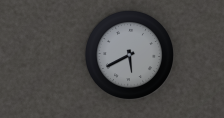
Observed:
5:40
